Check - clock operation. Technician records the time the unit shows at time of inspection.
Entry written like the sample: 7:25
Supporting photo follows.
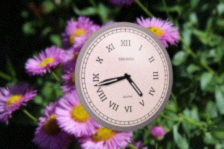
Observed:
4:43
